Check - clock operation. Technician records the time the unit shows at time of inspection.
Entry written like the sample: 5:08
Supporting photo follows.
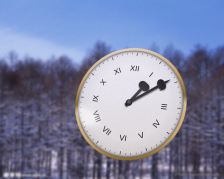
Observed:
1:09
